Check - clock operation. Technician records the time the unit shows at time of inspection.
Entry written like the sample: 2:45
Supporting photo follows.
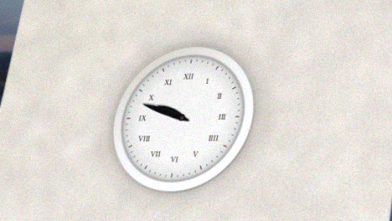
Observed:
9:48
